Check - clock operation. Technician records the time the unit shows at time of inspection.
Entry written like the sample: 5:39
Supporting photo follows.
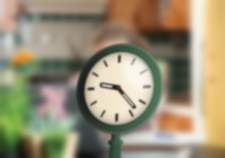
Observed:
9:23
